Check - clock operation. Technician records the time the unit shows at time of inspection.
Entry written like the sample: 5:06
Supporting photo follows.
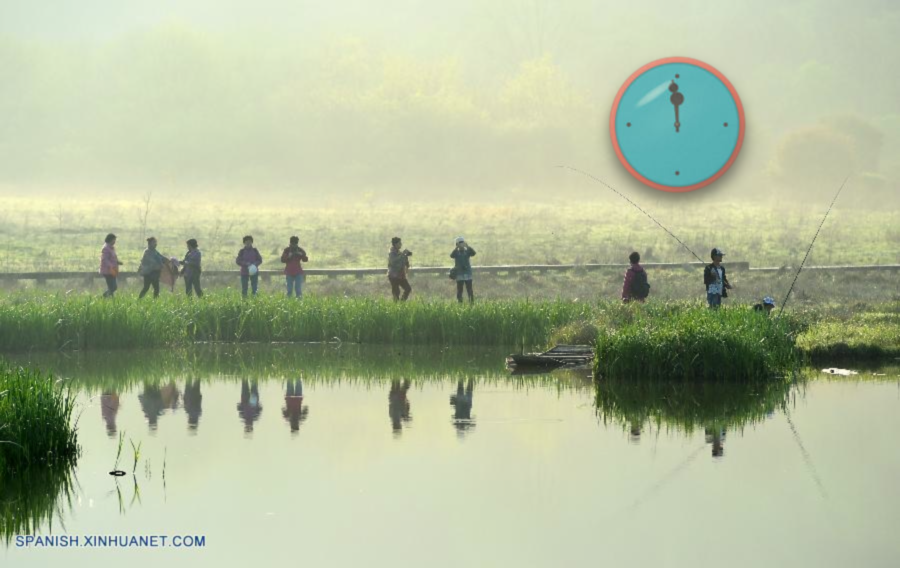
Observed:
11:59
